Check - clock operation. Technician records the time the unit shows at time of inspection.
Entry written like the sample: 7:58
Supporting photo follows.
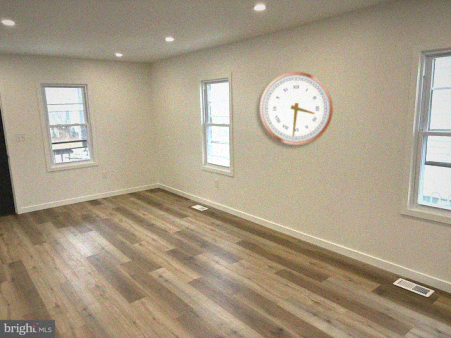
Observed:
3:31
